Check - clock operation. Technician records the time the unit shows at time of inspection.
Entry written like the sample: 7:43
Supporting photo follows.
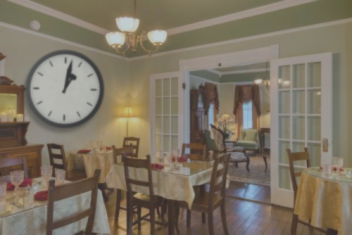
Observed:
1:02
